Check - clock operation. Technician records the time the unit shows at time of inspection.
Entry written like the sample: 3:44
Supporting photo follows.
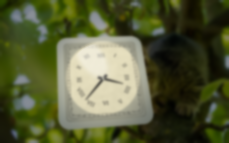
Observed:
3:37
